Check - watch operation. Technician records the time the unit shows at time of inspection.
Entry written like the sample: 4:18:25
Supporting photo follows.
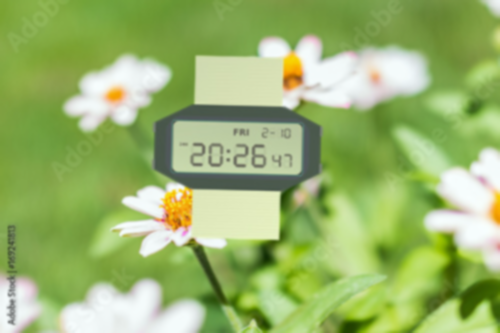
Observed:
20:26:47
